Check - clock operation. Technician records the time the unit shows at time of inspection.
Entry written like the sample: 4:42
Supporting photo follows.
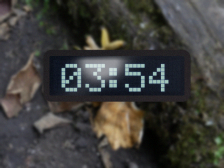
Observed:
3:54
